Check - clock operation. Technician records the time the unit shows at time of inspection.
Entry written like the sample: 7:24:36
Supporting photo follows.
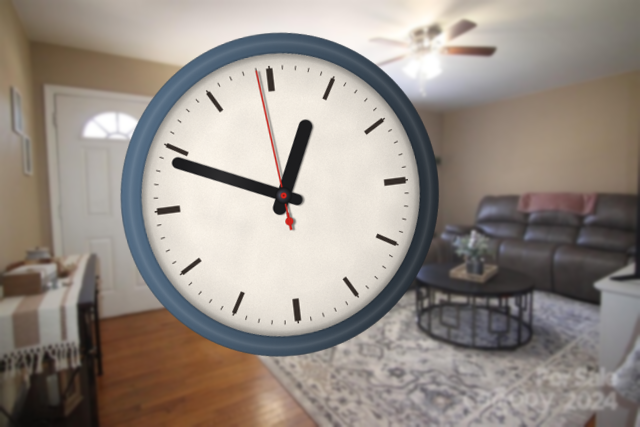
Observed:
12:48:59
